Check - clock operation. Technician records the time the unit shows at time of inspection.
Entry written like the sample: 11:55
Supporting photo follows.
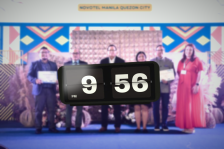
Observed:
9:56
